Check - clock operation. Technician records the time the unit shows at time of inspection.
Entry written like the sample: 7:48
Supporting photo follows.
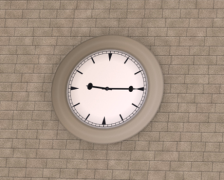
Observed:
9:15
